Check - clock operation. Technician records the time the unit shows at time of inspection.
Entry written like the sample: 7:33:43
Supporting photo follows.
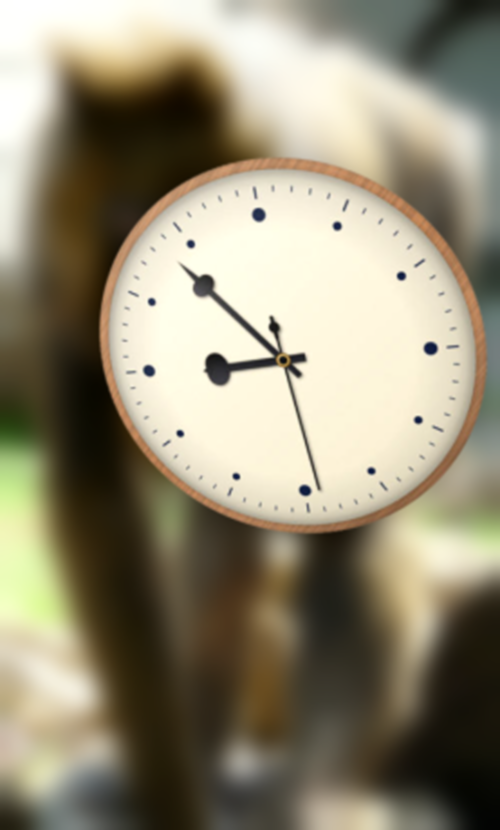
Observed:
8:53:29
